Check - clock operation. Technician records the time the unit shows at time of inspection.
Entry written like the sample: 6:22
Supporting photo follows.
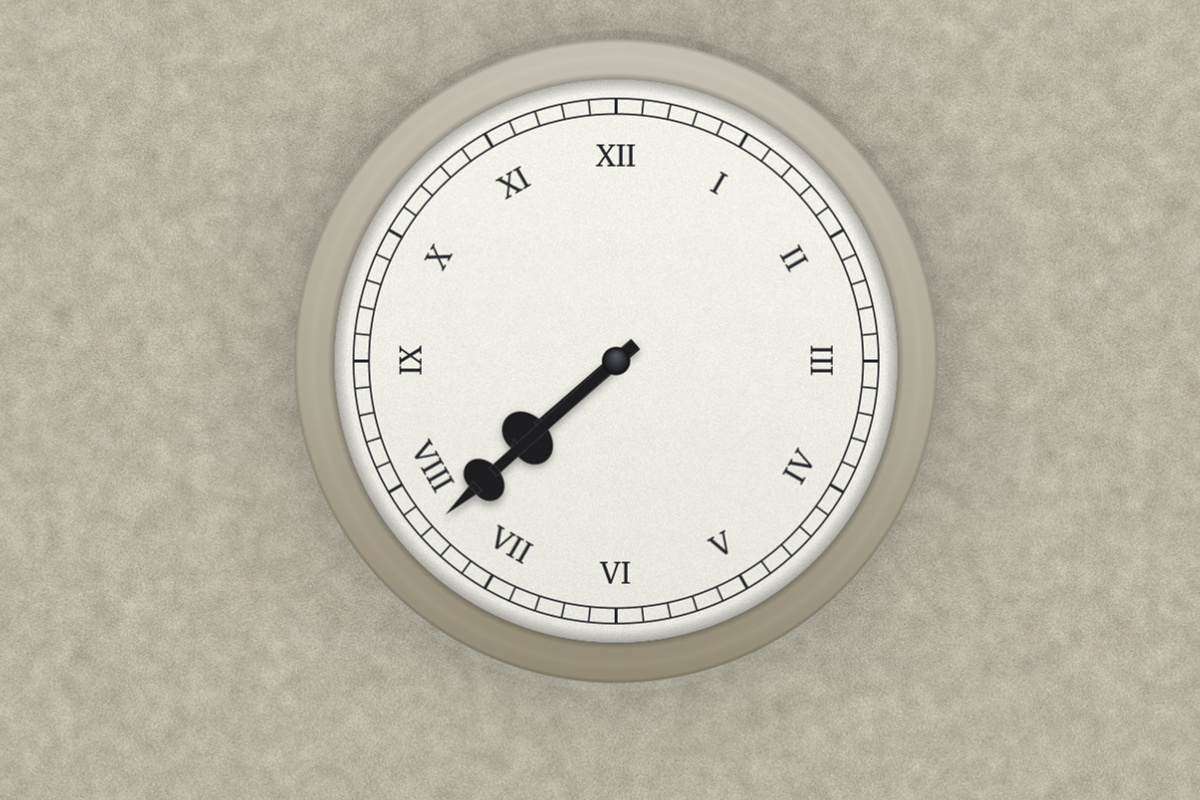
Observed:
7:38
